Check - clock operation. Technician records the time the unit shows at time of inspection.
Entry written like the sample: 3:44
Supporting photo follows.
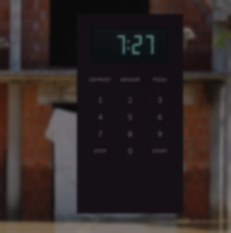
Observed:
7:27
